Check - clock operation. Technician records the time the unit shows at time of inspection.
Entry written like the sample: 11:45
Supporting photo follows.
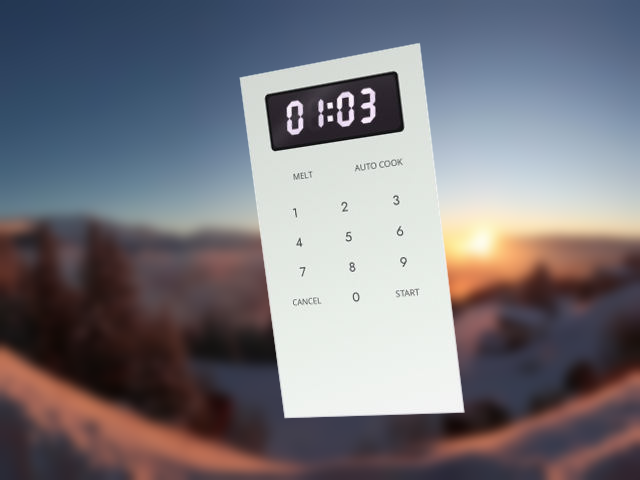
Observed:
1:03
